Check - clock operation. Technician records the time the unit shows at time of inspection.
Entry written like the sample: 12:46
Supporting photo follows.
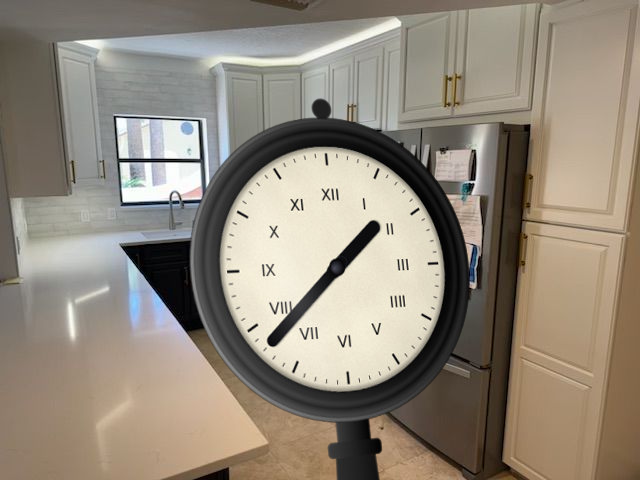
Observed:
1:38
